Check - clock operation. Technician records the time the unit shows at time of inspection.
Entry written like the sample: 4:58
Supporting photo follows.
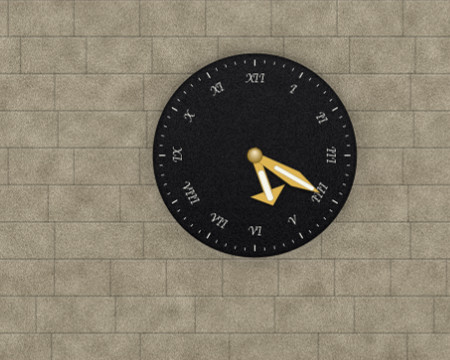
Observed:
5:20
